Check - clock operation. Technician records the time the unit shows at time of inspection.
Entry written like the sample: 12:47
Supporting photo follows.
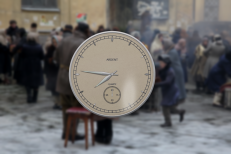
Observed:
7:46
